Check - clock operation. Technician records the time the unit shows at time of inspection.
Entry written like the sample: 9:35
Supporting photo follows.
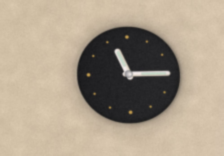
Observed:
11:15
